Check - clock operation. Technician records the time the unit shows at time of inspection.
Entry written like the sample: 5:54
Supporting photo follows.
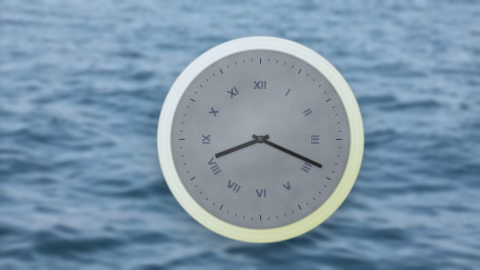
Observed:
8:19
